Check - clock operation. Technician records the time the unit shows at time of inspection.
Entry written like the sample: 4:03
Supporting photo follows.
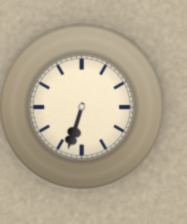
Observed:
6:33
